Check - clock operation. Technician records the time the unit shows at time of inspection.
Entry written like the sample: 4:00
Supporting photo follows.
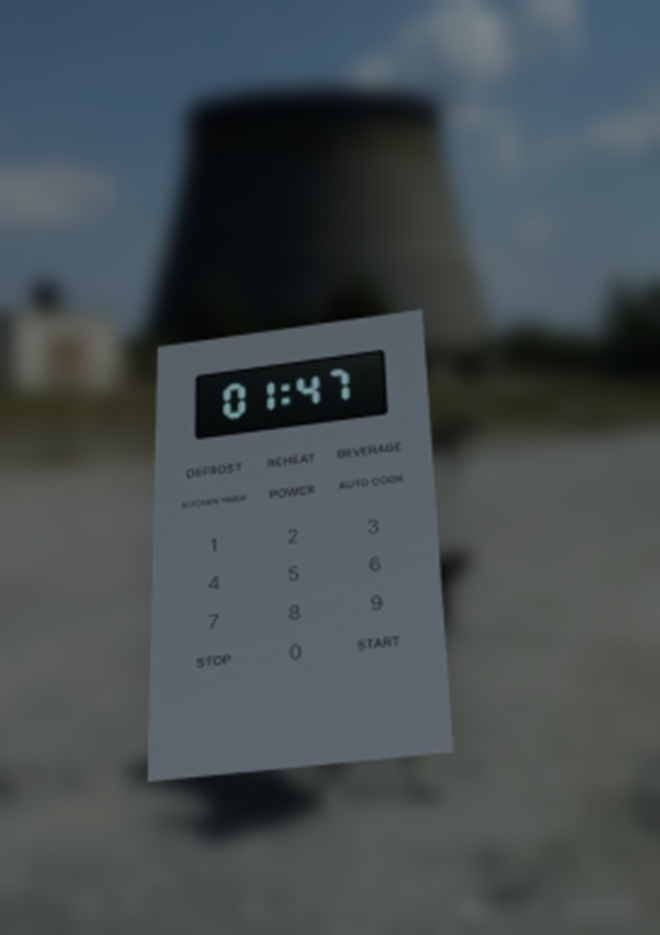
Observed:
1:47
